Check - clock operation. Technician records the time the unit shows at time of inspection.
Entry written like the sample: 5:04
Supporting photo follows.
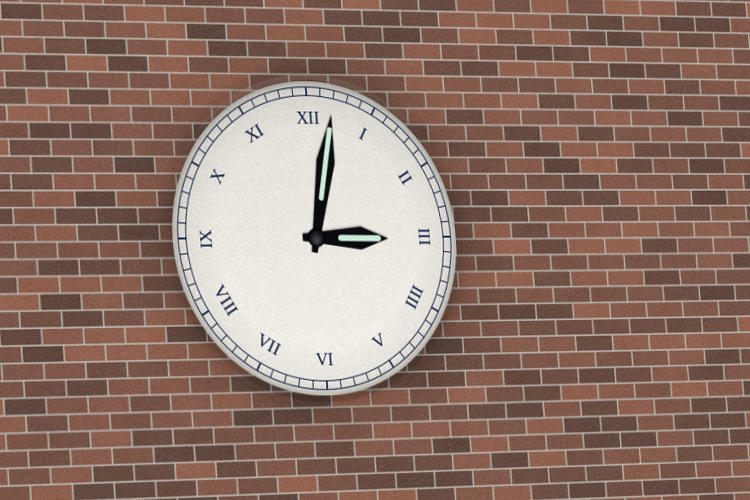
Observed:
3:02
